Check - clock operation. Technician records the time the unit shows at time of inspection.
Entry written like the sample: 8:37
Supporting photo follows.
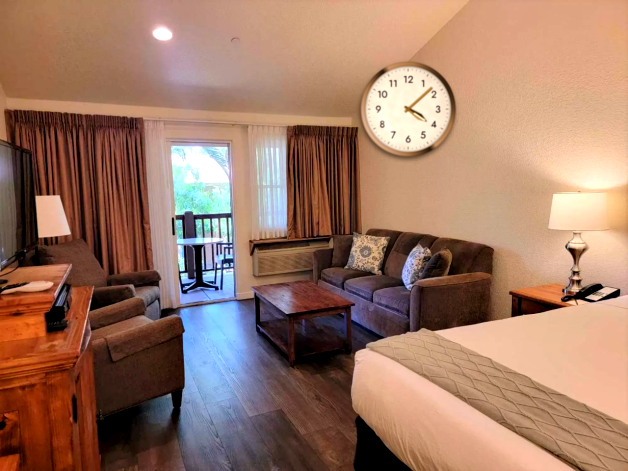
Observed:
4:08
